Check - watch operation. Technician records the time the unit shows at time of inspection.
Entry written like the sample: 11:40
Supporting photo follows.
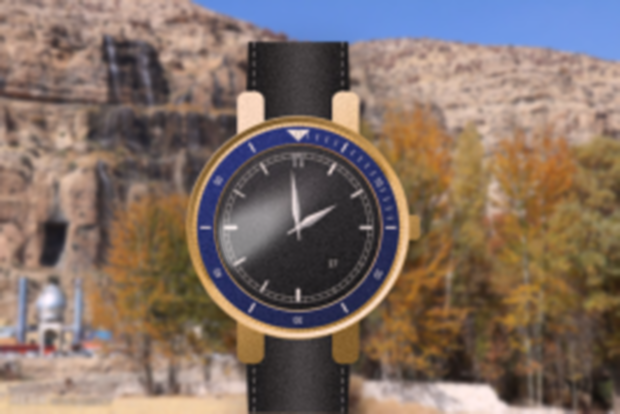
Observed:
1:59
